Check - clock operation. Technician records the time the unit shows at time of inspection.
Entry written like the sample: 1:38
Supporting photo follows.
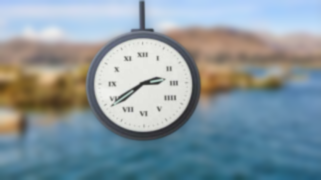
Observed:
2:39
